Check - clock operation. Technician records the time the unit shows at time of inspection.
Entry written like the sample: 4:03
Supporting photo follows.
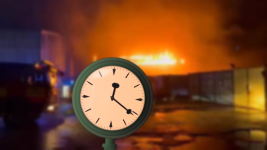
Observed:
12:21
